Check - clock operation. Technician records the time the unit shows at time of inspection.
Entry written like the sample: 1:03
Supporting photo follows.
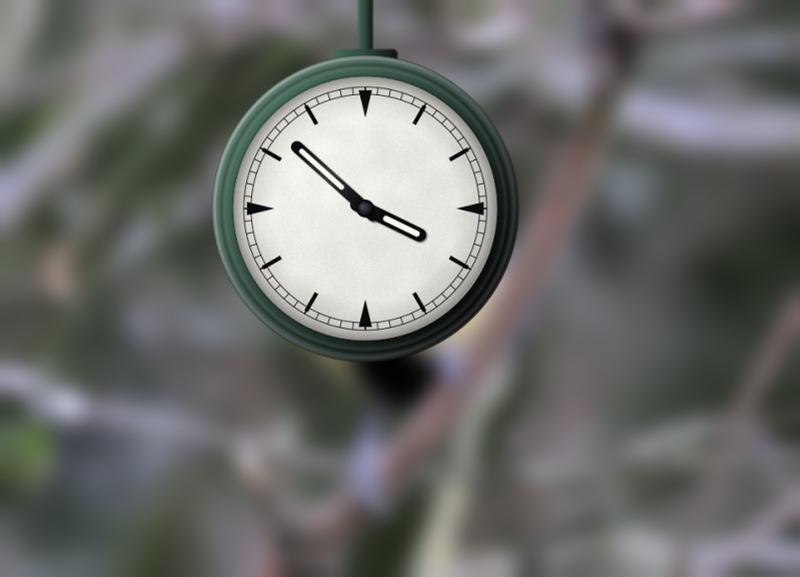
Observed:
3:52
